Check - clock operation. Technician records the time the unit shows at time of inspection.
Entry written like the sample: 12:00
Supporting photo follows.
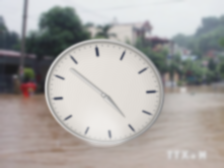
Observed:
4:53
